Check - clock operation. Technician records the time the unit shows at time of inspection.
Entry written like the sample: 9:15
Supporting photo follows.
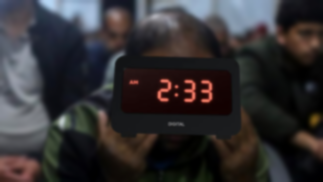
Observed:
2:33
